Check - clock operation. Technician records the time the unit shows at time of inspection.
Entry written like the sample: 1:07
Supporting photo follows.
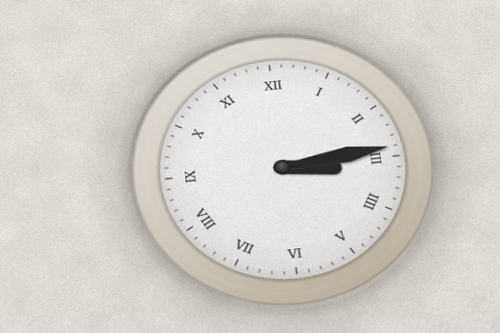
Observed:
3:14
